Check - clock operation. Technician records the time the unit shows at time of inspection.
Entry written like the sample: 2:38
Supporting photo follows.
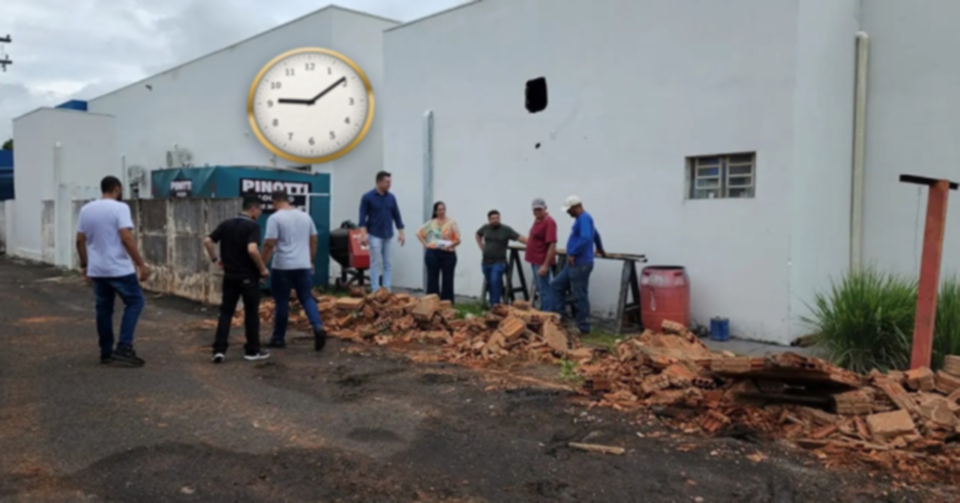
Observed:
9:09
